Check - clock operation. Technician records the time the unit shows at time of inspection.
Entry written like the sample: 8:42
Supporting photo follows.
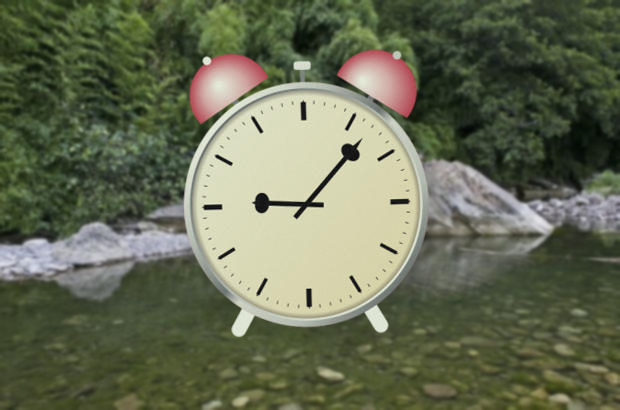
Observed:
9:07
